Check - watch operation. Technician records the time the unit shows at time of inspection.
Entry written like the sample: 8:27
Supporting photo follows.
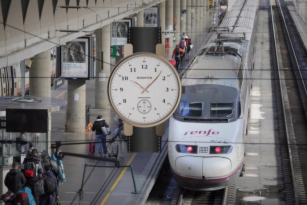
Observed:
10:07
